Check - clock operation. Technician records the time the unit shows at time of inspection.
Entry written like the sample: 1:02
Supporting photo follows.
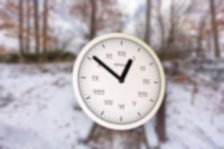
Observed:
12:51
